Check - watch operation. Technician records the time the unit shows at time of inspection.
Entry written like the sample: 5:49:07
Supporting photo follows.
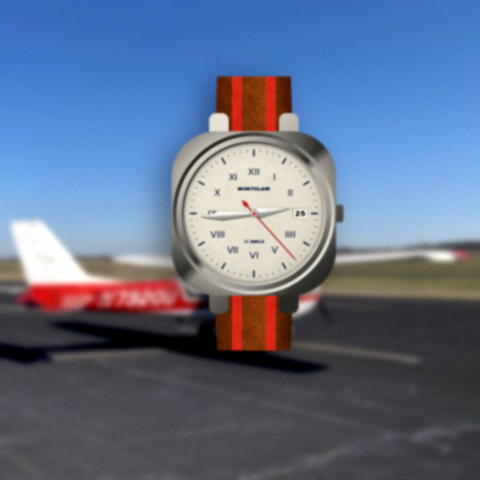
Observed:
2:44:23
